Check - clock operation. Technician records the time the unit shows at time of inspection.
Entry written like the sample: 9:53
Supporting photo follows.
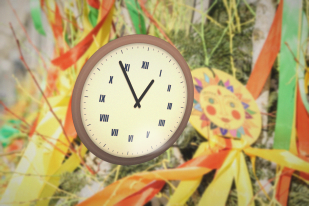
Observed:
12:54
